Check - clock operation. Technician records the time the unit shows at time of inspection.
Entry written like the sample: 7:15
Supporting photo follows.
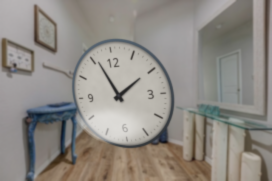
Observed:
1:56
